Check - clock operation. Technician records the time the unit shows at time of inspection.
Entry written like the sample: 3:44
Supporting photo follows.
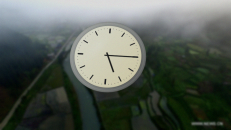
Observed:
5:15
